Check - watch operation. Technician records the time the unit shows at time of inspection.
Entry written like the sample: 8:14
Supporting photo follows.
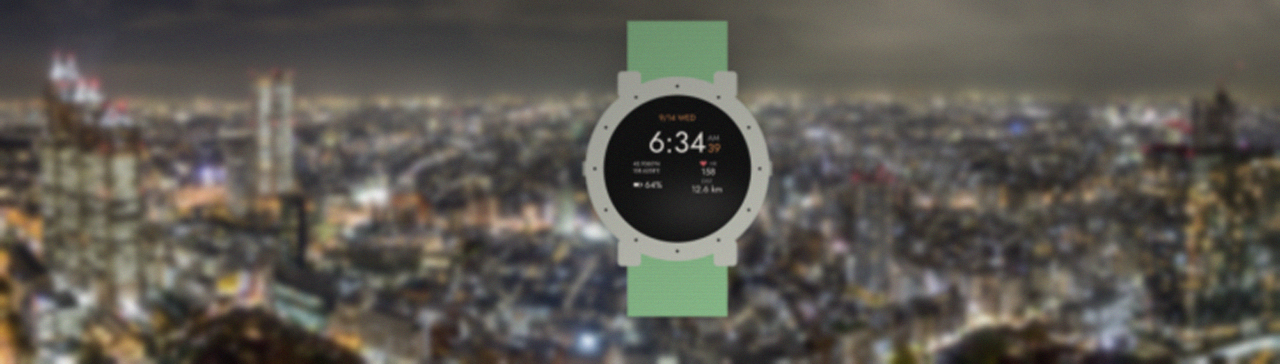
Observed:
6:34
